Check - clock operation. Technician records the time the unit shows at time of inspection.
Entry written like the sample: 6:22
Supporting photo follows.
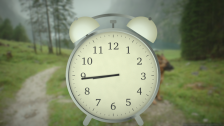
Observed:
8:44
